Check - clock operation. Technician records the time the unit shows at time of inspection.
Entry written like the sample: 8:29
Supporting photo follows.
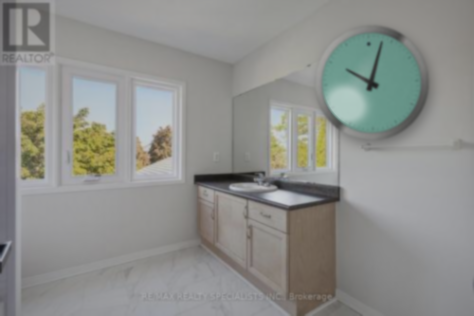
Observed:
10:03
